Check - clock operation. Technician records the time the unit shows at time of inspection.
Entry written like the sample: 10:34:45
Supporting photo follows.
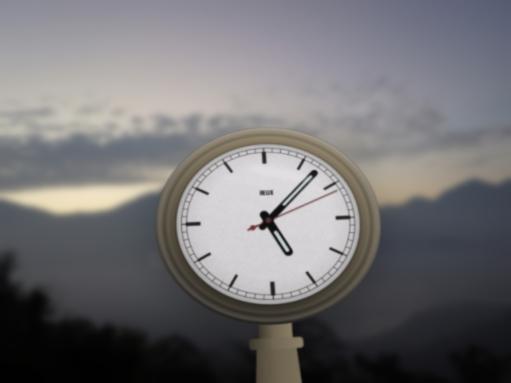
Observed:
5:07:11
